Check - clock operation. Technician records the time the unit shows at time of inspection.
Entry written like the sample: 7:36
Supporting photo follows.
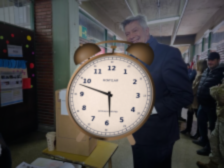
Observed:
5:48
